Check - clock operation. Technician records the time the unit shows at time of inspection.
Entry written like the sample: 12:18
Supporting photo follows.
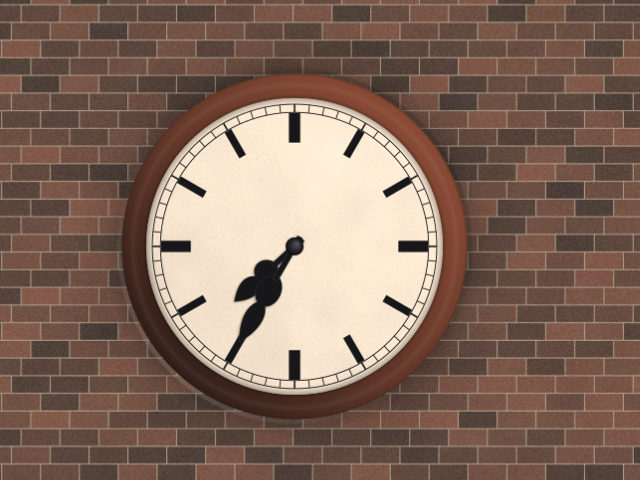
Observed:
7:35
